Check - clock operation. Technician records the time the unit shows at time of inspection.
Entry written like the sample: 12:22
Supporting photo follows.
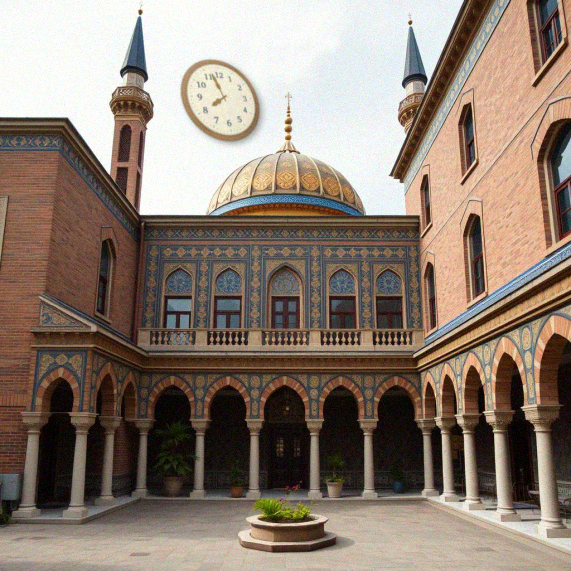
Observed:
7:57
